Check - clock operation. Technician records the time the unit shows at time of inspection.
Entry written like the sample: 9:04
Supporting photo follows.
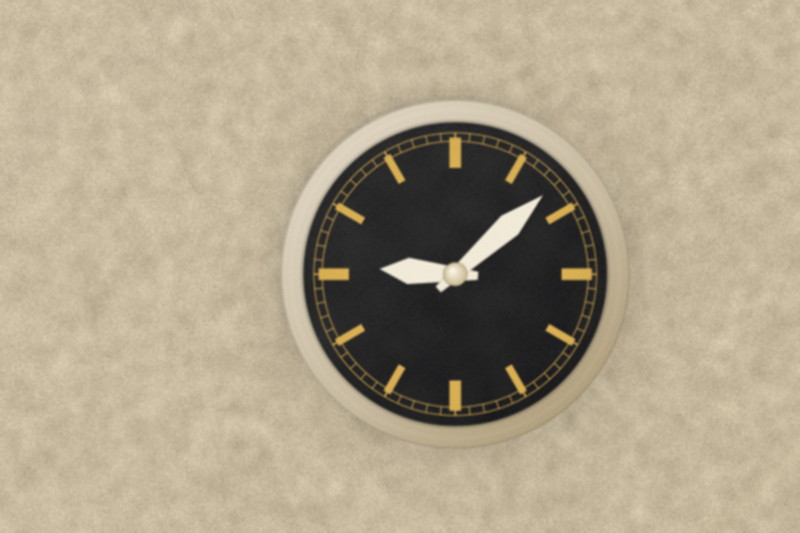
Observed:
9:08
